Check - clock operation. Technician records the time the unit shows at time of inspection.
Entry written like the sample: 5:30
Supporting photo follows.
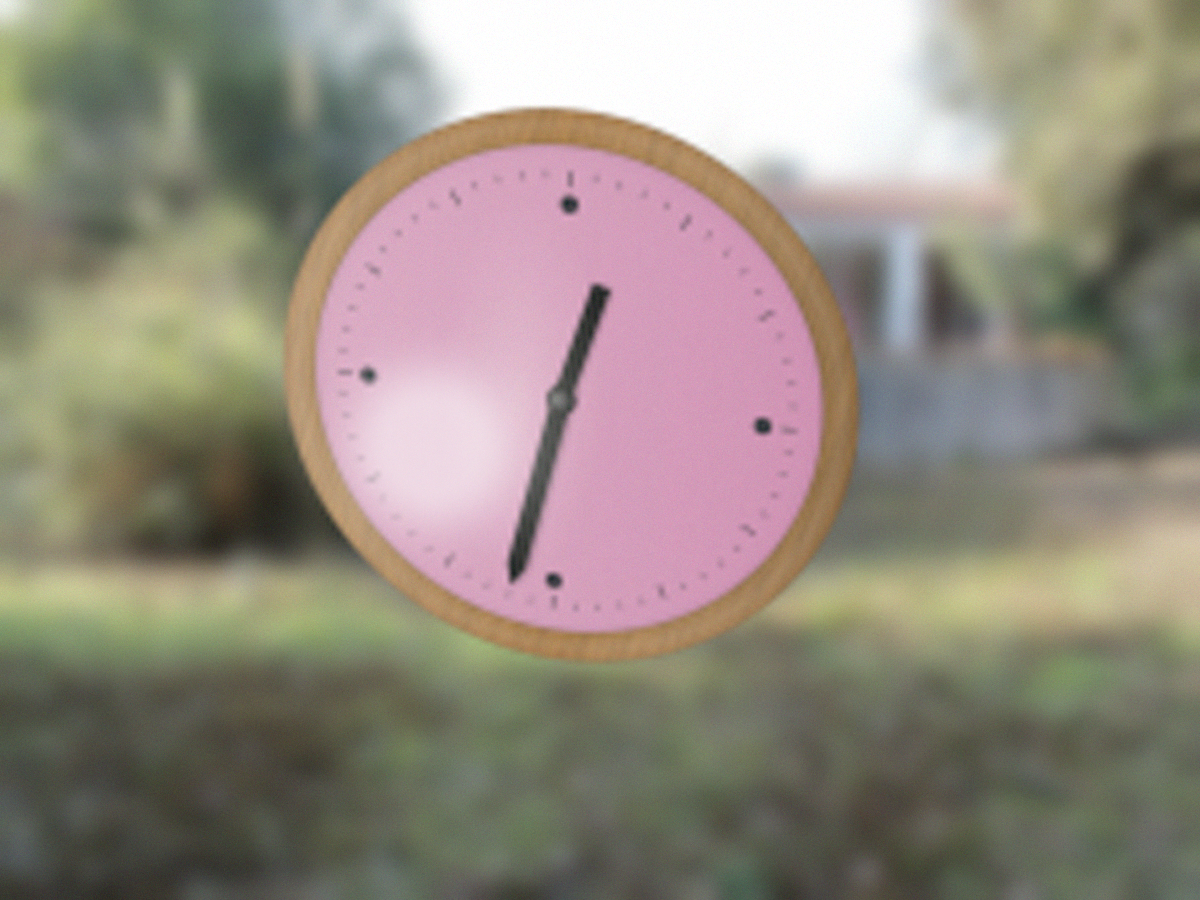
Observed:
12:32
